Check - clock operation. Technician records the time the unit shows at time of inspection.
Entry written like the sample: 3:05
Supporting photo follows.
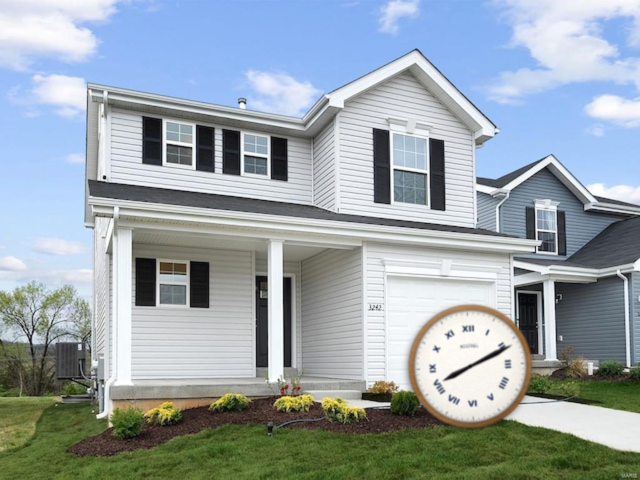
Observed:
8:11
